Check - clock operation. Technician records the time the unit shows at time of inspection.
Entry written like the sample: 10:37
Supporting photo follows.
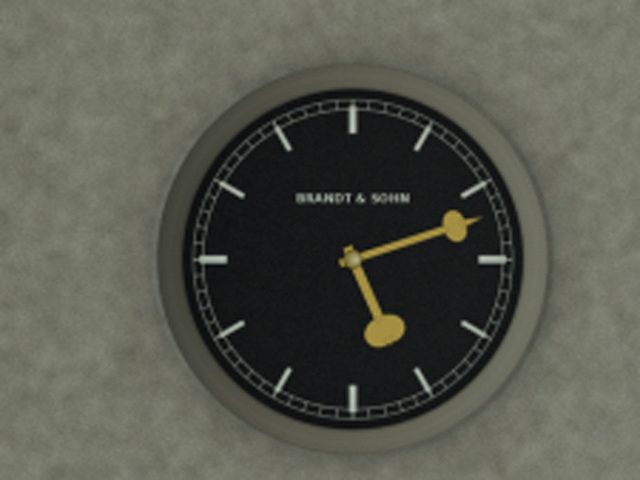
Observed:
5:12
